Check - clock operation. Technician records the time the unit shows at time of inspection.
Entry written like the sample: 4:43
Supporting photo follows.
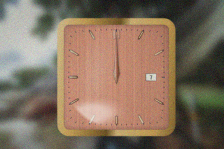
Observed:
12:00
